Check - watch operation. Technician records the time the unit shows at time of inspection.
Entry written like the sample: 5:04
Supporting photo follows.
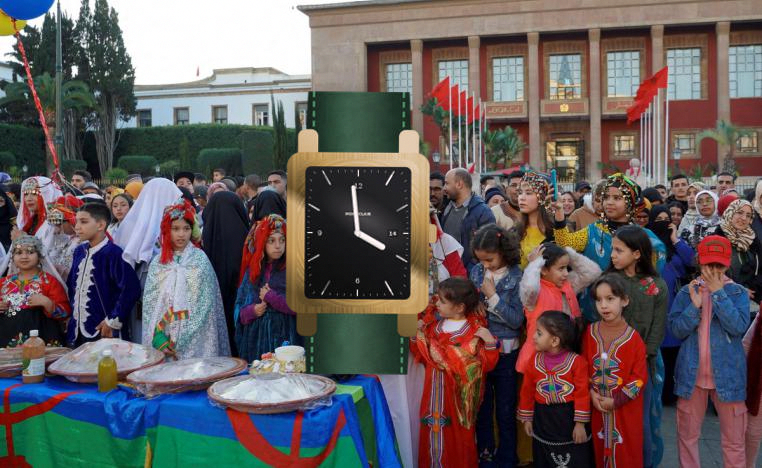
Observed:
3:59
